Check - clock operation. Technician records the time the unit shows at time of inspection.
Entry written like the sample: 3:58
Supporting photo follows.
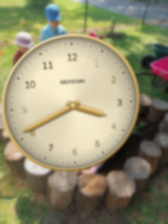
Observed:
3:41
